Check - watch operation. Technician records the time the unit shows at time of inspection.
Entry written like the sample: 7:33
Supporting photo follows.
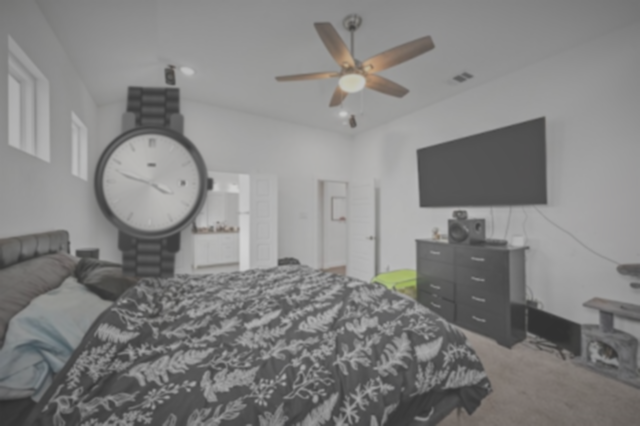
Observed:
3:48
